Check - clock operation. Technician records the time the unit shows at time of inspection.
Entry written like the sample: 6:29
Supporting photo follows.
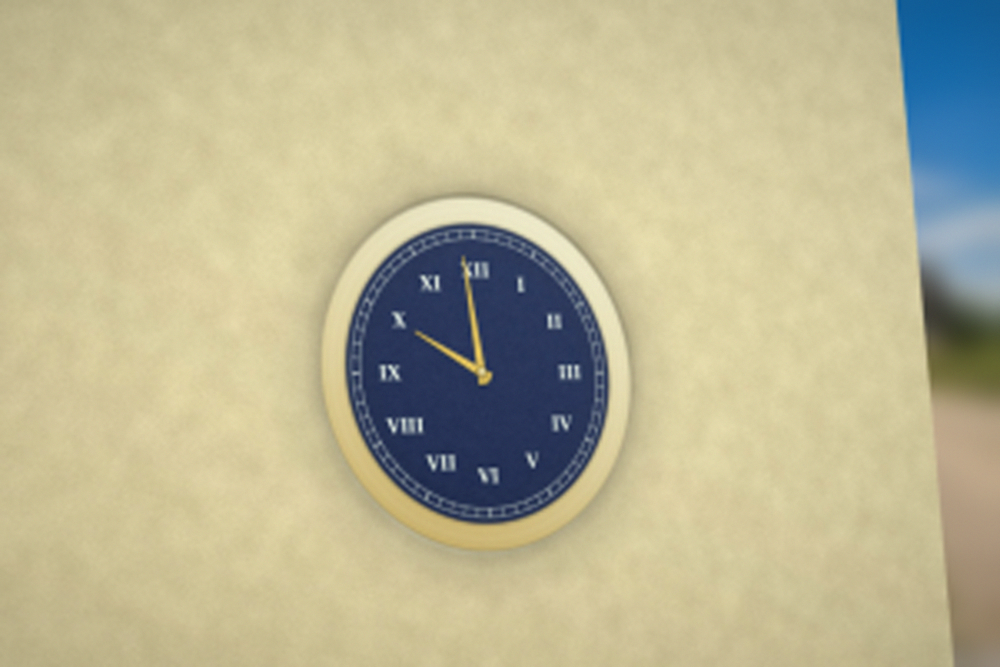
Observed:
9:59
